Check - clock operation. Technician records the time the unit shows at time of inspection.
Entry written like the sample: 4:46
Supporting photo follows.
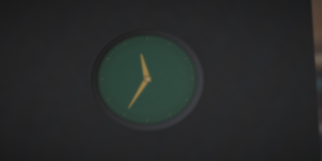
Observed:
11:35
